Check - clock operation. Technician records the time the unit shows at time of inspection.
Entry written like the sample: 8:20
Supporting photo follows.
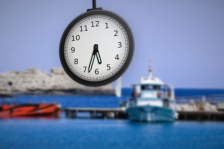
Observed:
5:33
